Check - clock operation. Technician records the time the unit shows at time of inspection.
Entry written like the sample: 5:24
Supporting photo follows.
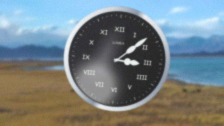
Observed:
3:08
